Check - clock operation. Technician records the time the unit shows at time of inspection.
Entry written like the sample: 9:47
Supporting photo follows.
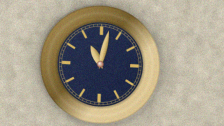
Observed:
11:02
